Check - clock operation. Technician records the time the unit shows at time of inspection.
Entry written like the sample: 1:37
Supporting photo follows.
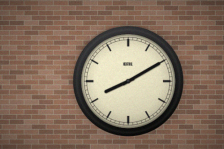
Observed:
8:10
